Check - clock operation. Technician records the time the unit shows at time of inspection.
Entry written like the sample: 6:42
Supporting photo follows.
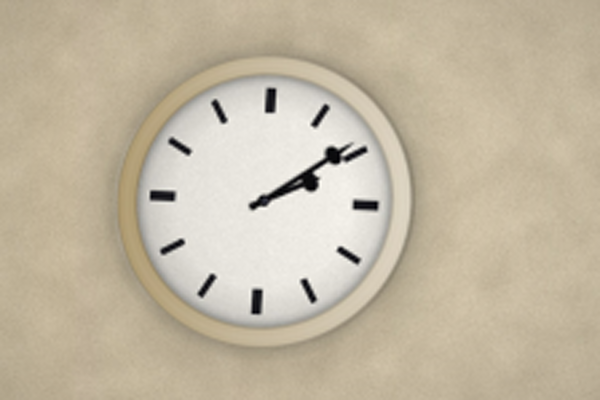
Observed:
2:09
